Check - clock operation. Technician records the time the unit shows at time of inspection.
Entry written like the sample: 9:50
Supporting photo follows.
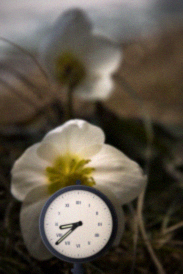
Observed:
8:38
